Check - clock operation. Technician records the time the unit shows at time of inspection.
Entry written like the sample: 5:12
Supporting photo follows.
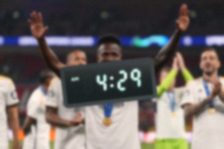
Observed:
4:29
